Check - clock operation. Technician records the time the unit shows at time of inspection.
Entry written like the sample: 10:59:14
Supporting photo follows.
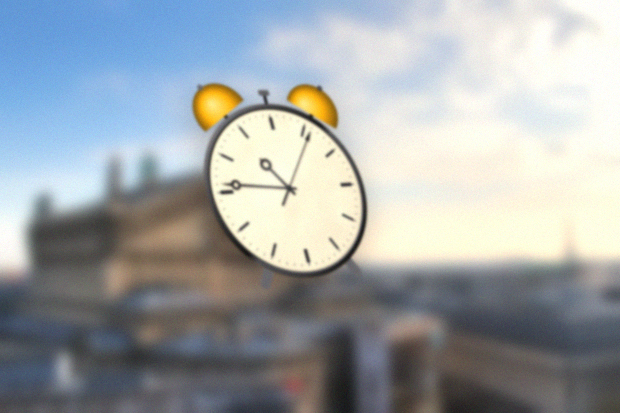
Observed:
10:46:06
